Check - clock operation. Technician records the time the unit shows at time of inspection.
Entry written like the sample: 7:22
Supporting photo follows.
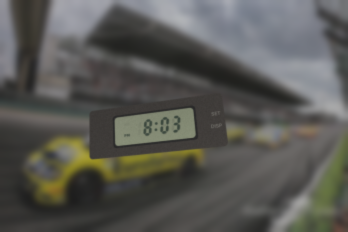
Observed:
8:03
